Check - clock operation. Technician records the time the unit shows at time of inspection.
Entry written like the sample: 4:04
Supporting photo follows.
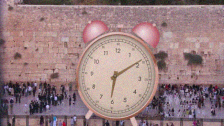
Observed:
6:09
